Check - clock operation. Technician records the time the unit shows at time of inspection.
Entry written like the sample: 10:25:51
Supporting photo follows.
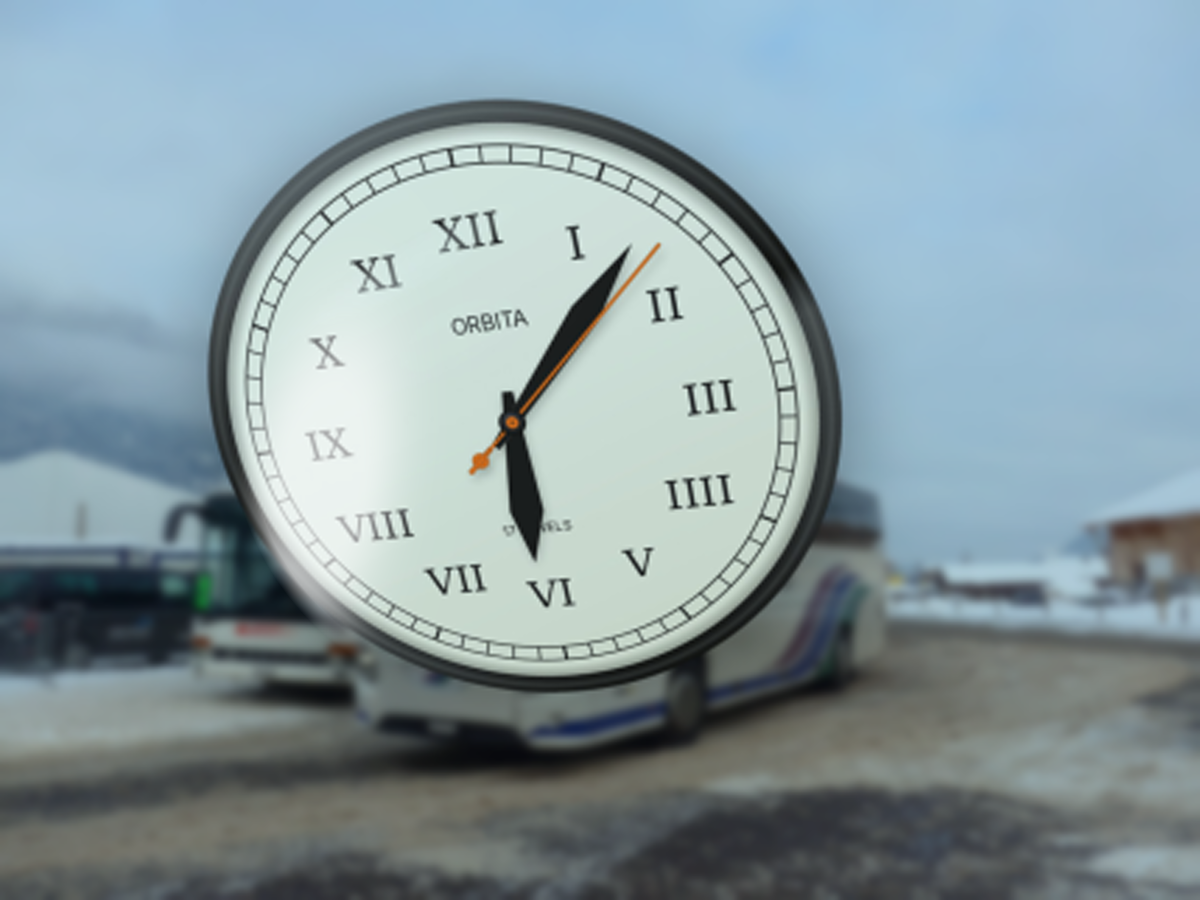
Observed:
6:07:08
